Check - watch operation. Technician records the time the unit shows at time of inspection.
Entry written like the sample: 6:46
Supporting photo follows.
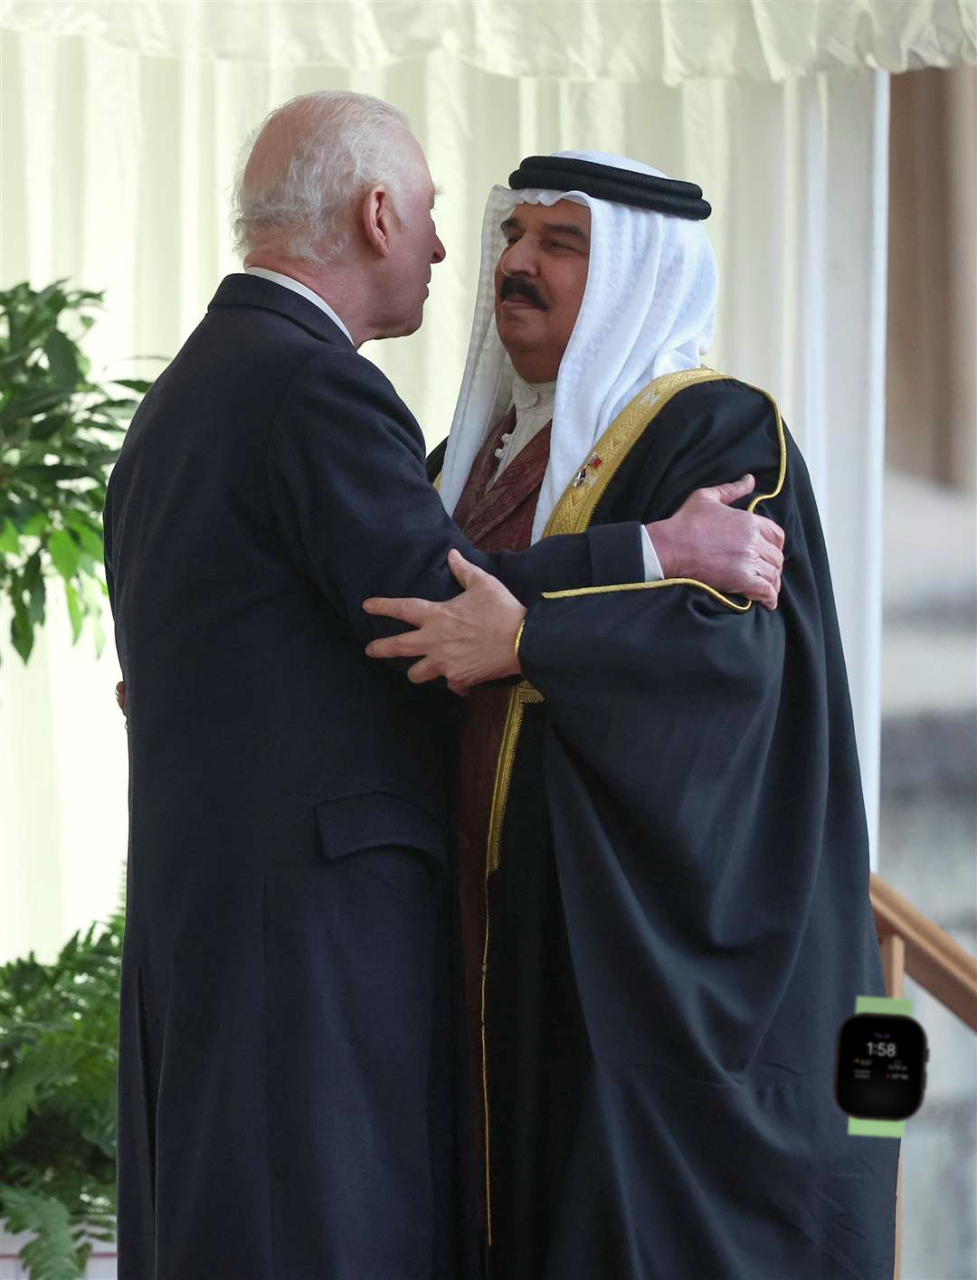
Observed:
1:58
